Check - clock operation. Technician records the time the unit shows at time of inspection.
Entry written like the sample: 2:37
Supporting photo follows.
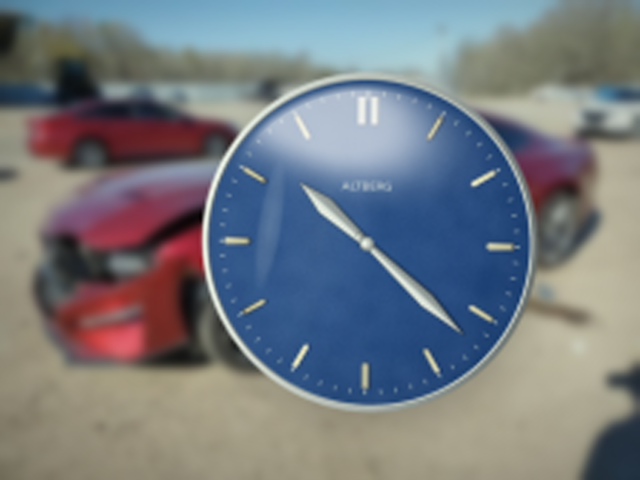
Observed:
10:22
